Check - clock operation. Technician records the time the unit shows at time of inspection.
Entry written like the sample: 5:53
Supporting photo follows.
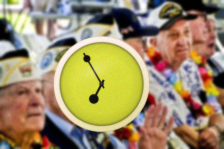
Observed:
6:55
